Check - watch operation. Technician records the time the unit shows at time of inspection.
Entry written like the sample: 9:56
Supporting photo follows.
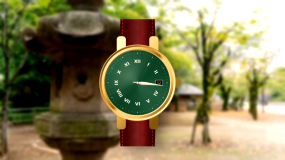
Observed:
3:16
